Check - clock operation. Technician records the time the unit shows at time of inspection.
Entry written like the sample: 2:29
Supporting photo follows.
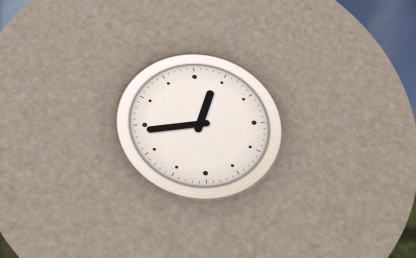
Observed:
12:44
